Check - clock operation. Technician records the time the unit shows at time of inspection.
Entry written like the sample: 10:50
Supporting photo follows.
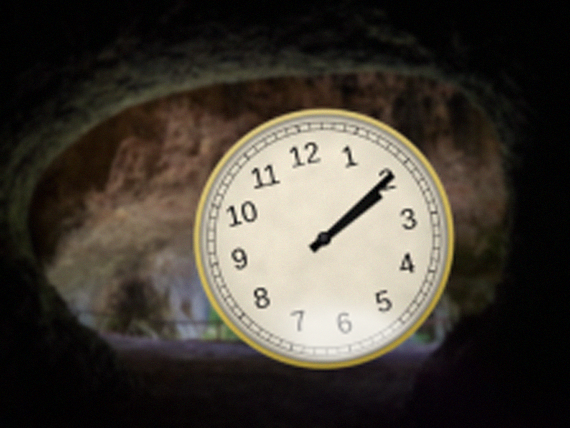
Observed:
2:10
